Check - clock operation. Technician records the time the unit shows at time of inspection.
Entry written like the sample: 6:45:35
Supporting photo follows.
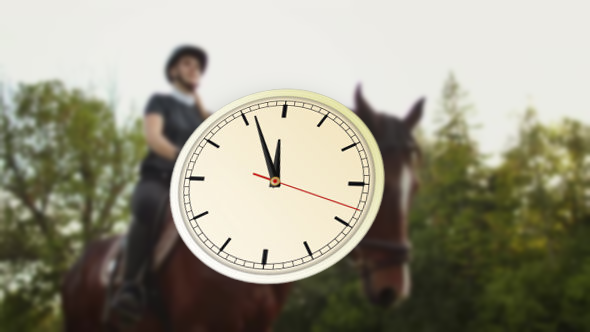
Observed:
11:56:18
